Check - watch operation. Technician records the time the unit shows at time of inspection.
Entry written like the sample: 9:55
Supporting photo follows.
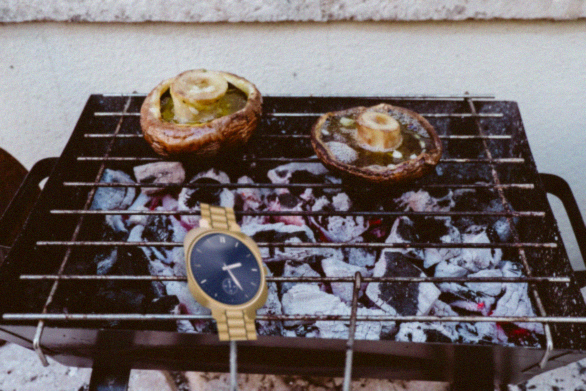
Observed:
2:25
